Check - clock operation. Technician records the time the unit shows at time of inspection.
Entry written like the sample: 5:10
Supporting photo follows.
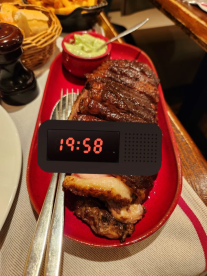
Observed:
19:58
